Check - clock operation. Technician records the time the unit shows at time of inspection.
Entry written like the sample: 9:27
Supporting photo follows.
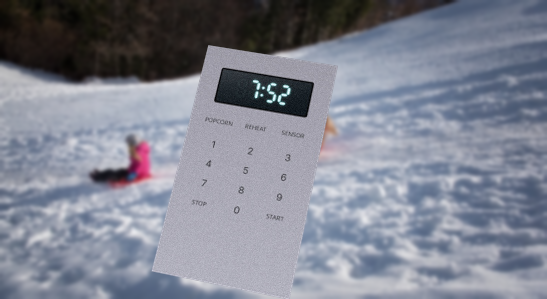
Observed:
7:52
